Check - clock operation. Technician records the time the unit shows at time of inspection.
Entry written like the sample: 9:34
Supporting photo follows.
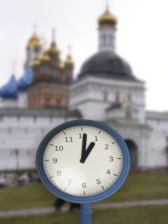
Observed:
1:01
